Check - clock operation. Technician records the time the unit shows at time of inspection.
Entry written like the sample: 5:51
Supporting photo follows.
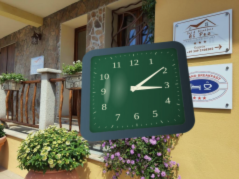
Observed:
3:09
